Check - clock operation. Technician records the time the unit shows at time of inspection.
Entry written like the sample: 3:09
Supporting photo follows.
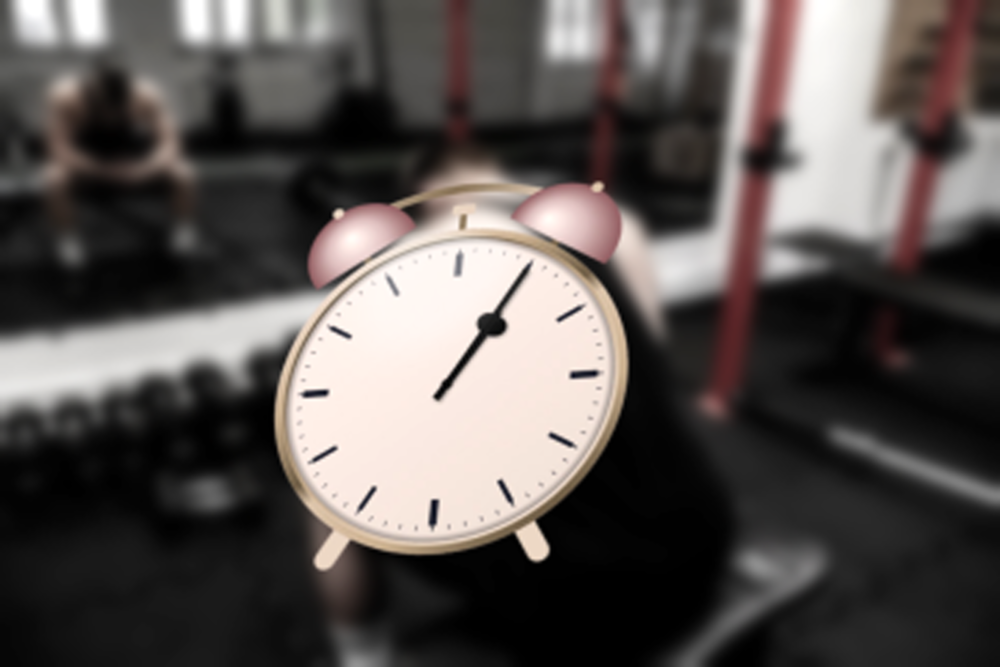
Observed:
1:05
